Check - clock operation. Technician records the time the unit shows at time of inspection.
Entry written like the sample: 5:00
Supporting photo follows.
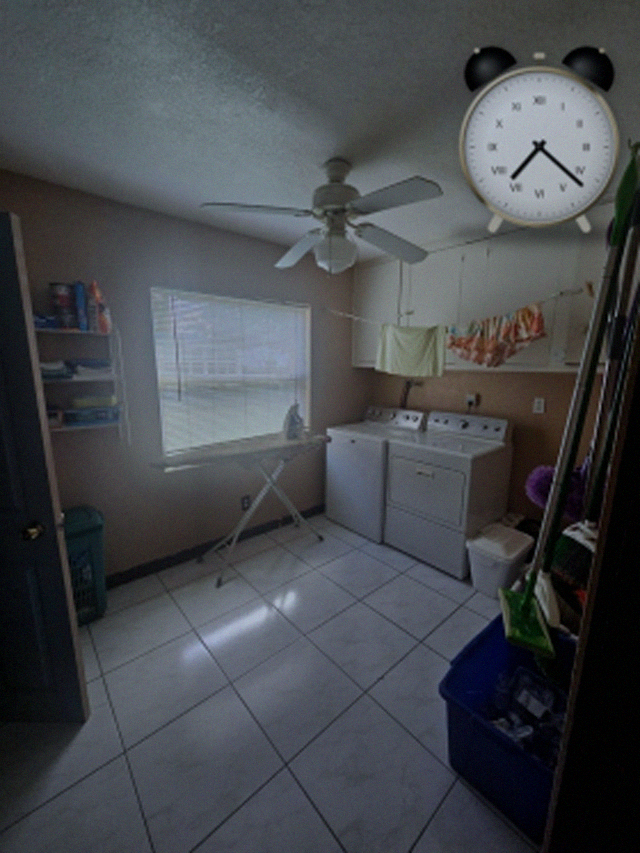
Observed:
7:22
